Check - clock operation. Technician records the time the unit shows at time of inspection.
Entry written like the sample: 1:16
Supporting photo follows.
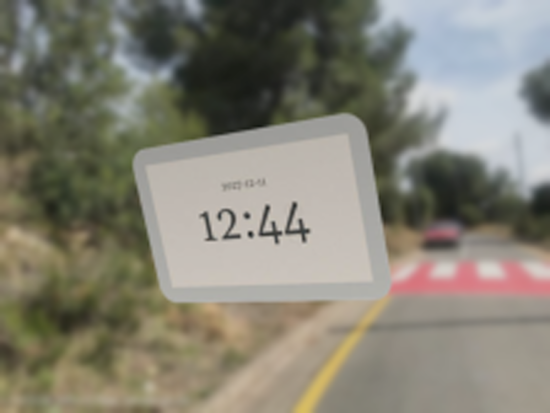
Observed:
12:44
